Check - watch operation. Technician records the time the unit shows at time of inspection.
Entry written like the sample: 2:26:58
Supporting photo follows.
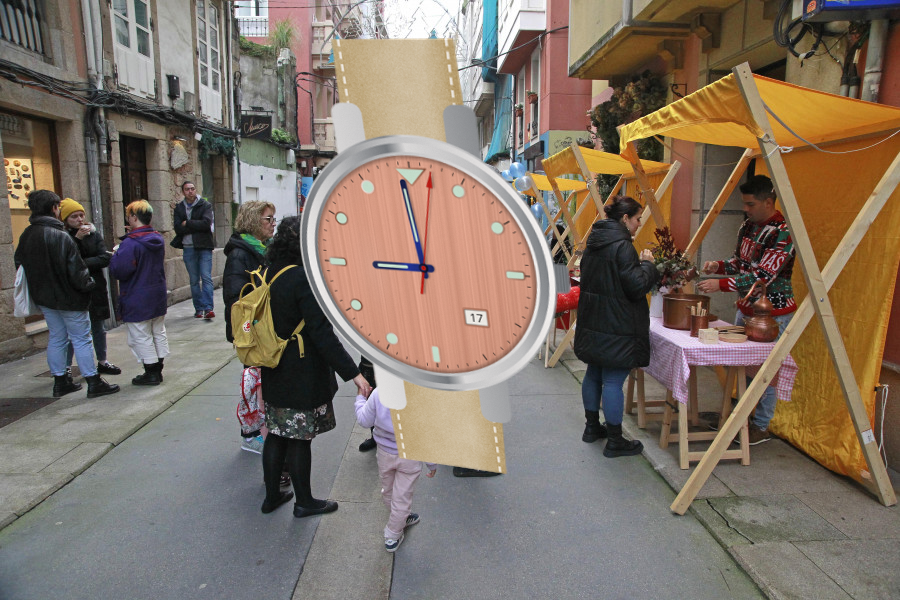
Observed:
8:59:02
